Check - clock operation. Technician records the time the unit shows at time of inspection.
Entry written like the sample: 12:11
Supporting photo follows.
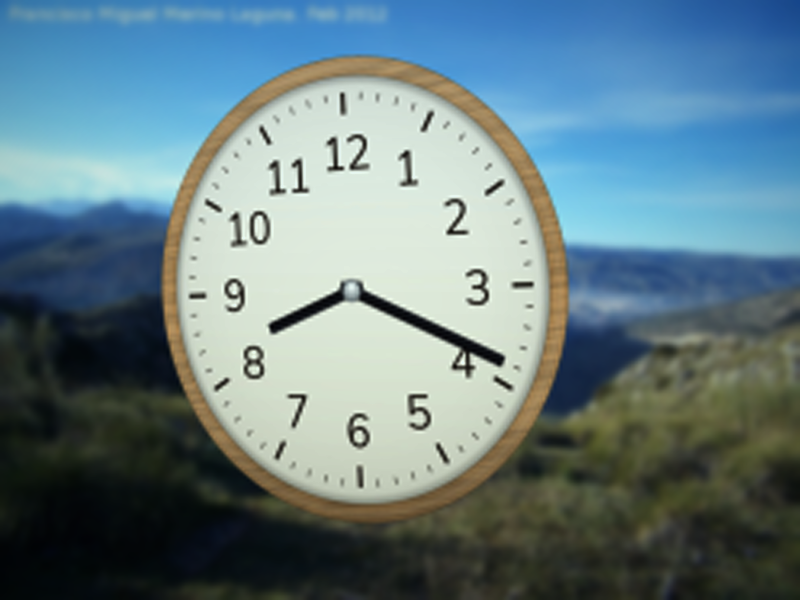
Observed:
8:19
